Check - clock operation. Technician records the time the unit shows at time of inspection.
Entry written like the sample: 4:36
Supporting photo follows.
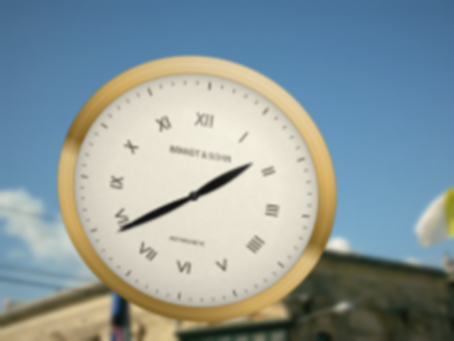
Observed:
1:39
